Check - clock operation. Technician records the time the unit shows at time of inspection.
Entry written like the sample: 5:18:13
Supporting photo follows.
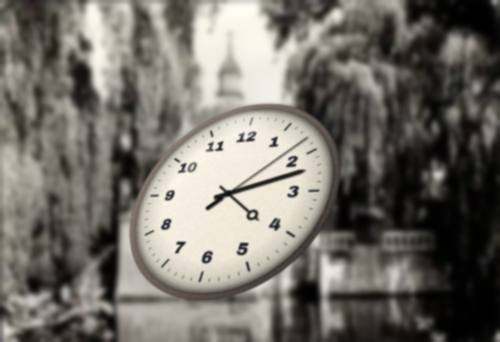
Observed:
4:12:08
